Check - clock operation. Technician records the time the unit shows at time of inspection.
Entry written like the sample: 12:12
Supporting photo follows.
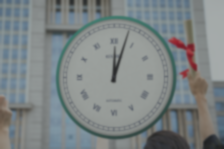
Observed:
12:03
